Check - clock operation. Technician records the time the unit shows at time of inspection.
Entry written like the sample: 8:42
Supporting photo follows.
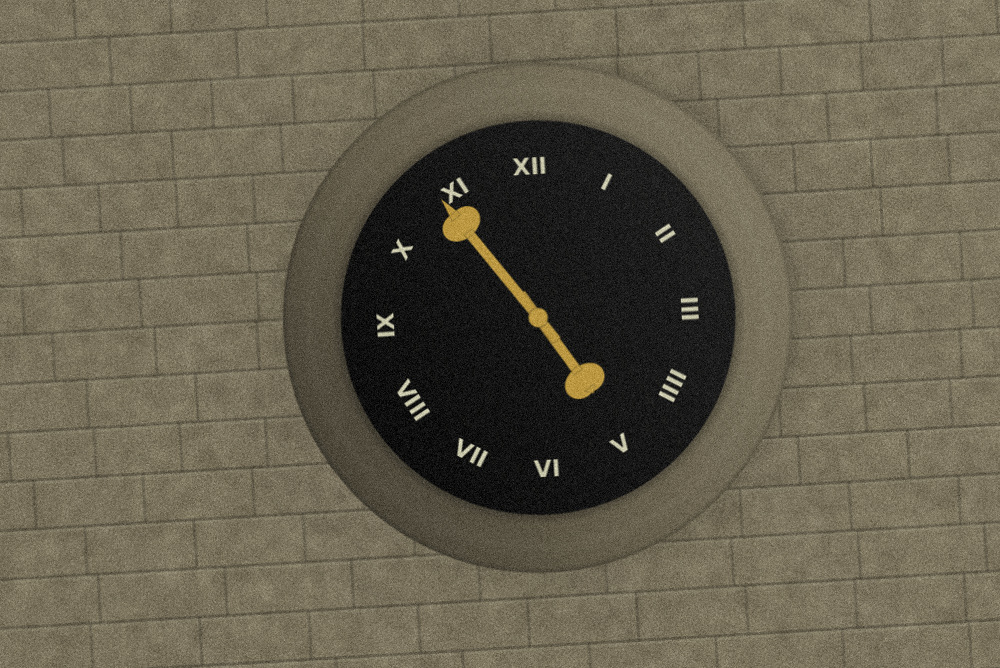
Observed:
4:54
